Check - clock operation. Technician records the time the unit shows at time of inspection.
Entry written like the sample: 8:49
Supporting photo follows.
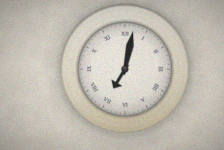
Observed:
7:02
